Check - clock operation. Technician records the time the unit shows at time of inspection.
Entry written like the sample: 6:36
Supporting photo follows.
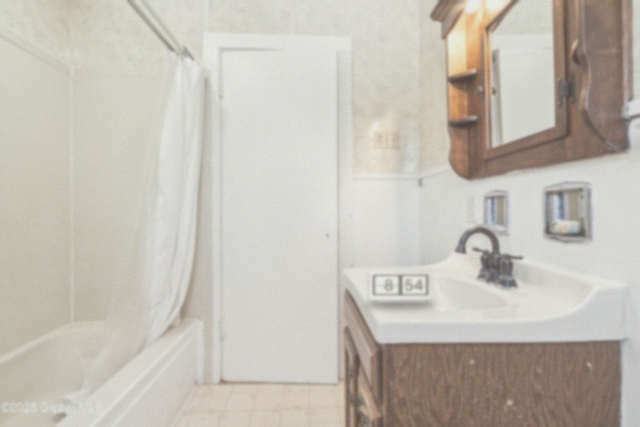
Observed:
8:54
